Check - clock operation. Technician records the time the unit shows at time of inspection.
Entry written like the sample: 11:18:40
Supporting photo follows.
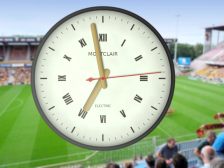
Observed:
6:58:14
